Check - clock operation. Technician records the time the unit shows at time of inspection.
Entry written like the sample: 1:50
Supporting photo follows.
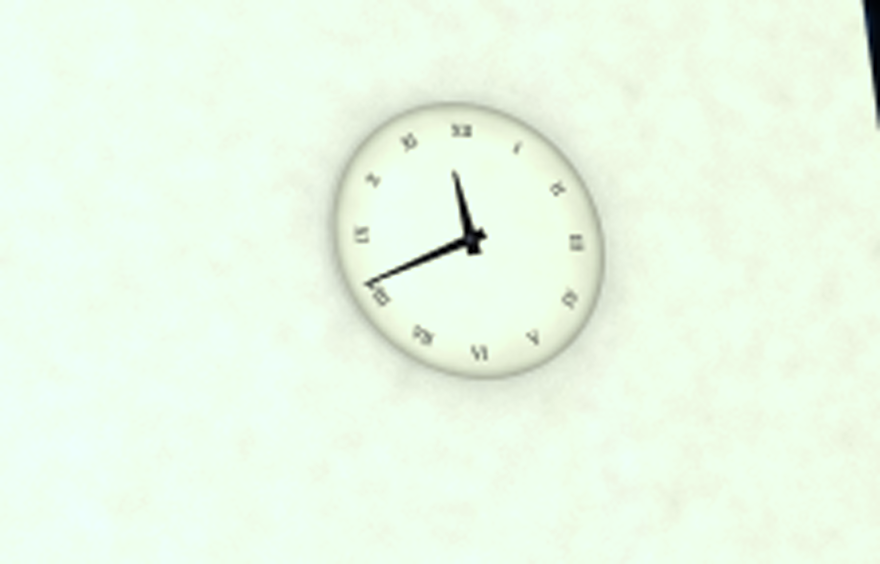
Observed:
11:41
